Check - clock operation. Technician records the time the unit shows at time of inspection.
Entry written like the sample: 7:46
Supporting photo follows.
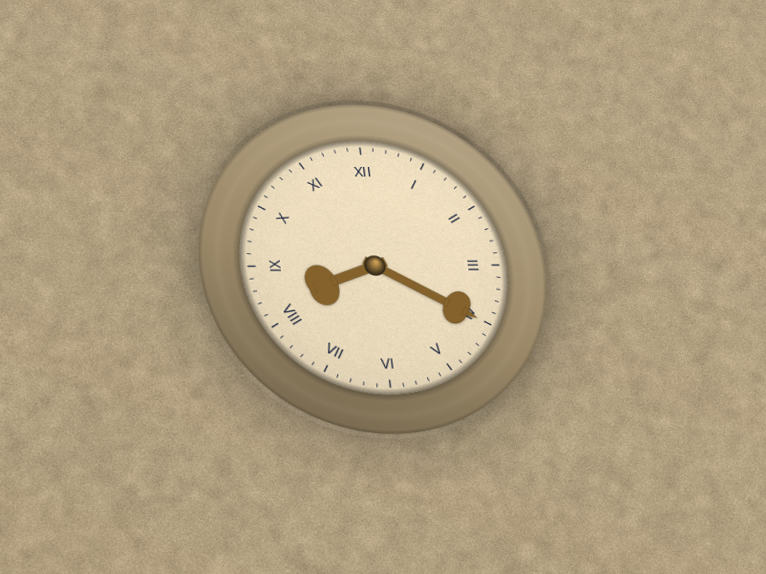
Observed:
8:20
